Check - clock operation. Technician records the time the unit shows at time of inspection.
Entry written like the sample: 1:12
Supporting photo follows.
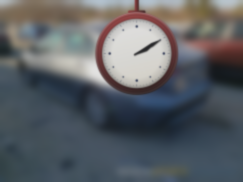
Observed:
2:10
